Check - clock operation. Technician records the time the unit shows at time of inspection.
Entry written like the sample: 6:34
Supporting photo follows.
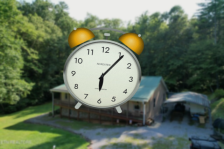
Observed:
6:06
